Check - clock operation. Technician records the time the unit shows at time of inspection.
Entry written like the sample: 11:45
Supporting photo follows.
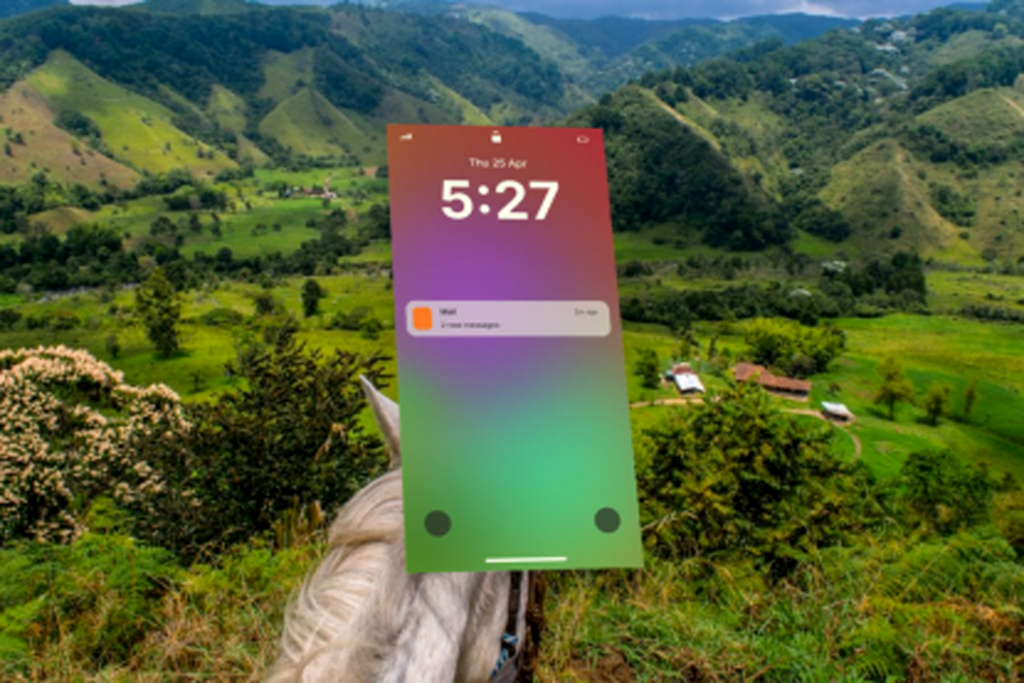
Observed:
5:27
